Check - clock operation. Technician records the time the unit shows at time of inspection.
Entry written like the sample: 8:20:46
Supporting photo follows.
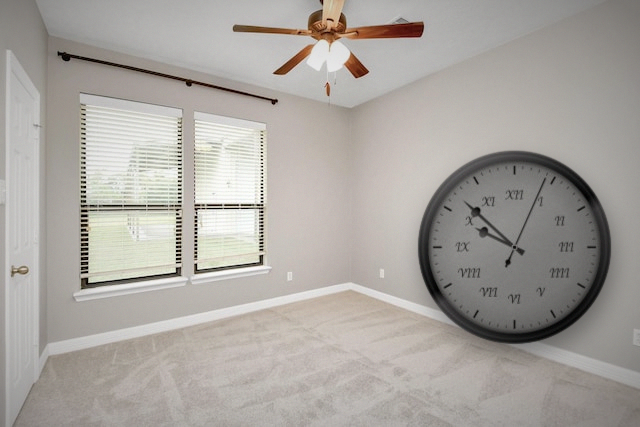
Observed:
9:52:04
